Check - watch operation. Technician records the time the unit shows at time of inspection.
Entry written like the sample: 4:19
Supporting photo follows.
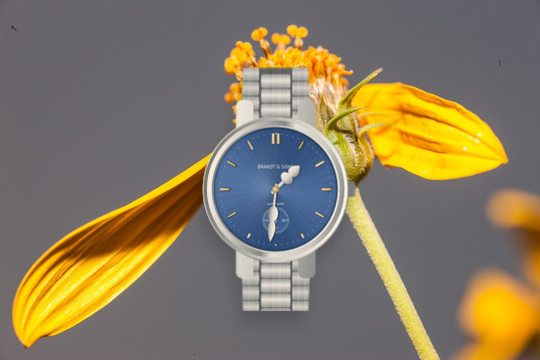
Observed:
1:31
